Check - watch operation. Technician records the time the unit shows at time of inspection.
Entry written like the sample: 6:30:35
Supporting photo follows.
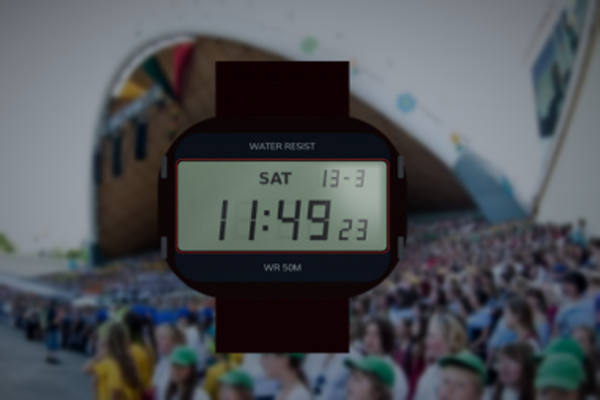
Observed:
11:49:23
